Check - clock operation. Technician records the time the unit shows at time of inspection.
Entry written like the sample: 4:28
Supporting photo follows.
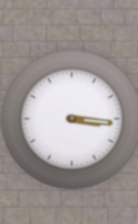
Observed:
3:16
